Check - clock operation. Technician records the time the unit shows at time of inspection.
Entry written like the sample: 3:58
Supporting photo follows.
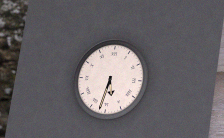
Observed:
5:32
